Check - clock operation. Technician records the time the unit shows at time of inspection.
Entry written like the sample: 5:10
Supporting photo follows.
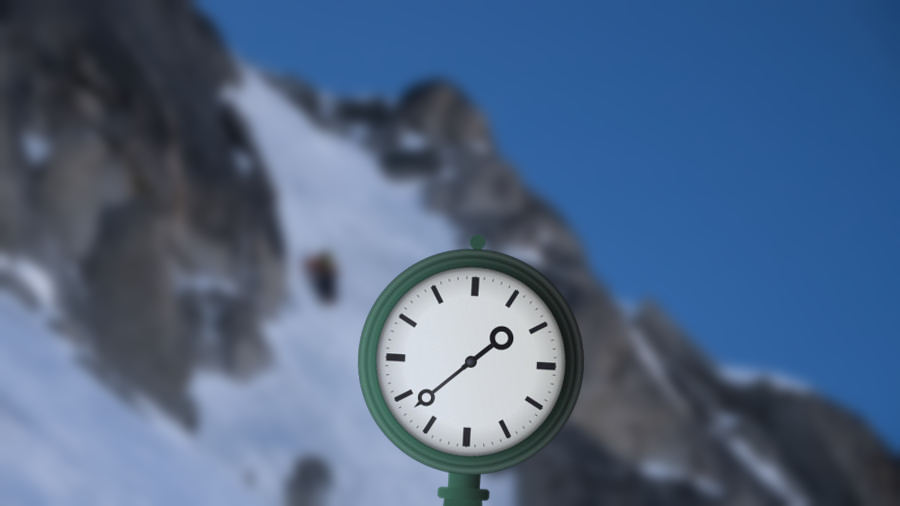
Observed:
1:38
